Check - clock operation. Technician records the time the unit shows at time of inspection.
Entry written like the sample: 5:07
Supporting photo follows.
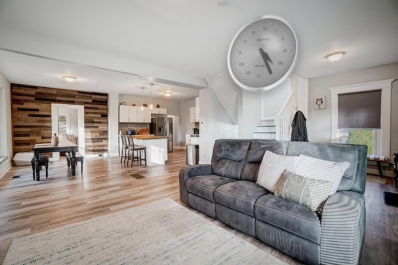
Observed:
4:25
